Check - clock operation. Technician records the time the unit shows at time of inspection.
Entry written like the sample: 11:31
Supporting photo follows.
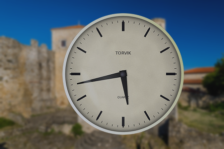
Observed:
5:43
